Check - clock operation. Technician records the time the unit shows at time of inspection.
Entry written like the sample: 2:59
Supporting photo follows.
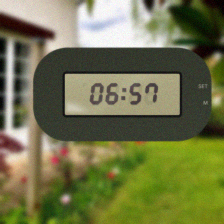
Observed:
6:57
